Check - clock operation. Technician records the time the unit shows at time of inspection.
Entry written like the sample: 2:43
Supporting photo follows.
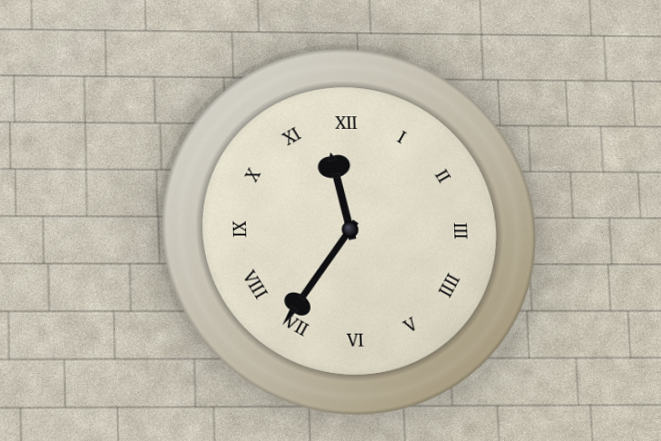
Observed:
11:36
